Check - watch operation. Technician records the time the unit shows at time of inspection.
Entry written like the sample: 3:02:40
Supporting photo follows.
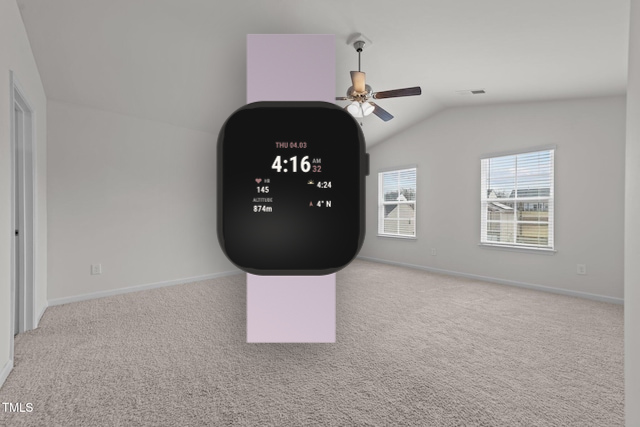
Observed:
4:16:32
